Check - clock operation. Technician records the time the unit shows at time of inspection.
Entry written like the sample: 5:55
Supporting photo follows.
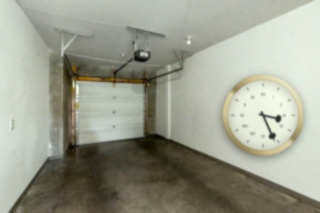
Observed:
3:26
